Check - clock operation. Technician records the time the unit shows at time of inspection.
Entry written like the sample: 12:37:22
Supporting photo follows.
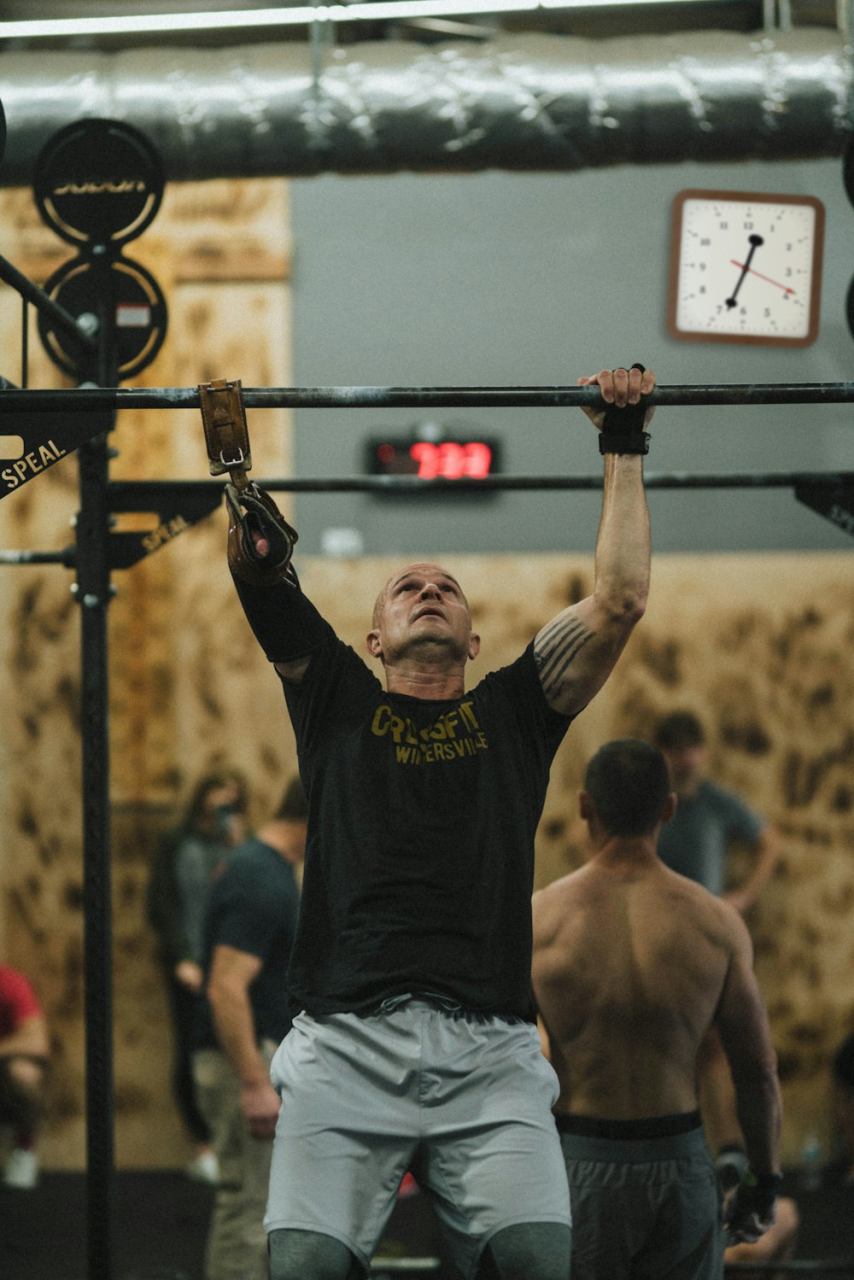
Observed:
12:33:19
